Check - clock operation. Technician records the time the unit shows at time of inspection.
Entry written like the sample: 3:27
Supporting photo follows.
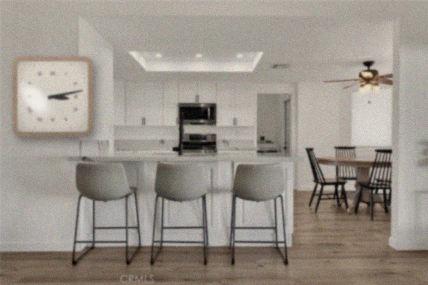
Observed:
3:13
